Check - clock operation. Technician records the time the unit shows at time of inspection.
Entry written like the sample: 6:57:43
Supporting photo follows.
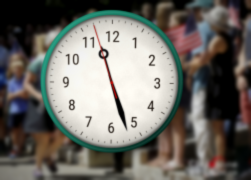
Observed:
11:26:57
